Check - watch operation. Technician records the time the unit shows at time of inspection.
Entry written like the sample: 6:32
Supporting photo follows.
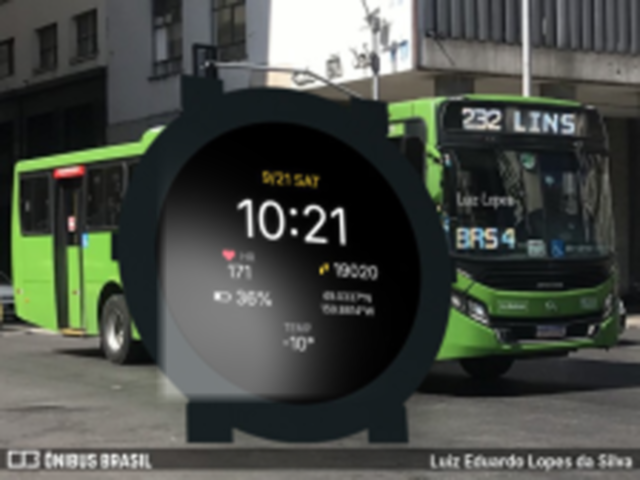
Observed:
10:21
